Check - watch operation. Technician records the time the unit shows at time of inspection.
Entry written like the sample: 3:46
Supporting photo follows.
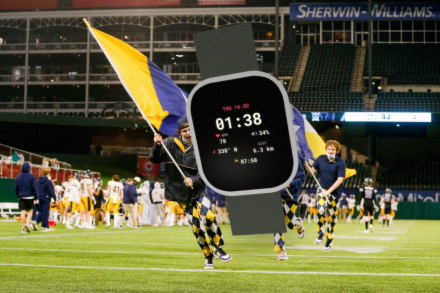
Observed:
1:38
